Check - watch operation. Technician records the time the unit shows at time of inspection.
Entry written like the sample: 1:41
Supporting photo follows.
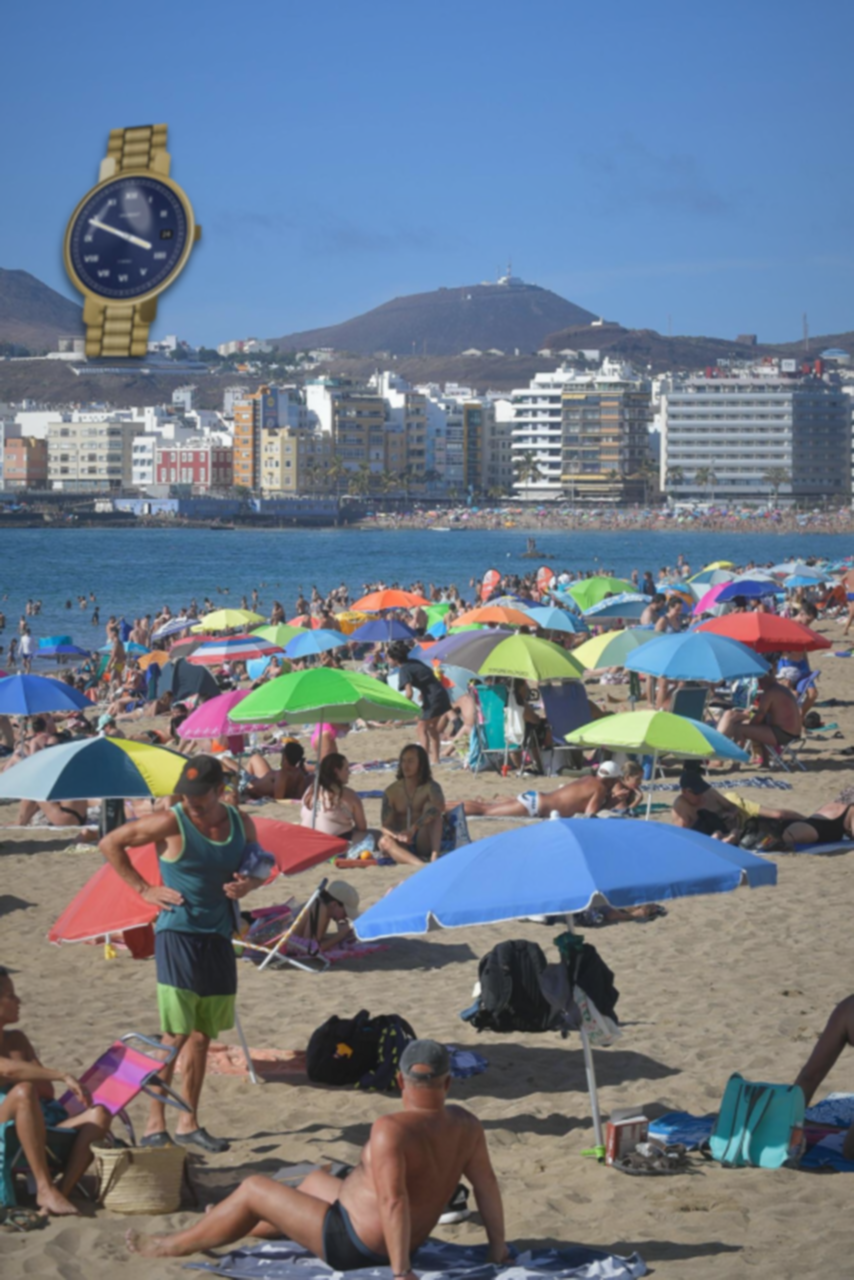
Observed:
3:49
